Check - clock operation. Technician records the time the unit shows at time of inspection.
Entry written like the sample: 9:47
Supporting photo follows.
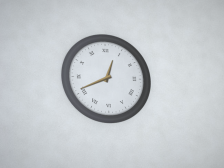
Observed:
12:41
